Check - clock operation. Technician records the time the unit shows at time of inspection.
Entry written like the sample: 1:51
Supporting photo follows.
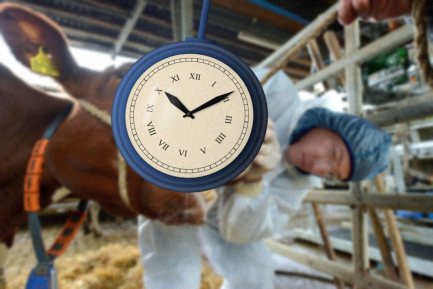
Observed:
10:09
